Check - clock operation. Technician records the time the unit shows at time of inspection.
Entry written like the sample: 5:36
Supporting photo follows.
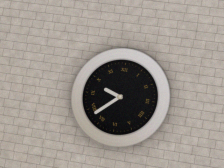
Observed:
9:38
